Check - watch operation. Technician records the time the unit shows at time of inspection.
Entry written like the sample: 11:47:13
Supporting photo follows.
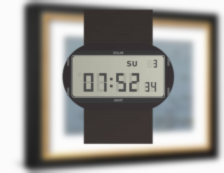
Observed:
7:52:34
